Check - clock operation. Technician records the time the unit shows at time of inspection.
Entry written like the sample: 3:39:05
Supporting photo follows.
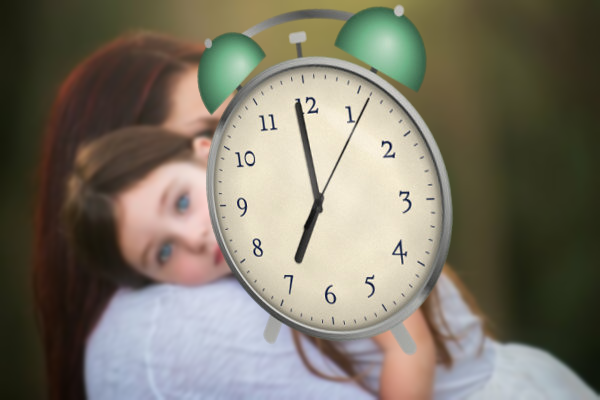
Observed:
6:59:06
